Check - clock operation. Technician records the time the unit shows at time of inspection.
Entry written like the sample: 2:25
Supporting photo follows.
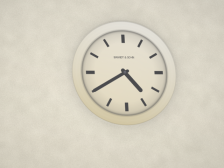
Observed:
4:40
